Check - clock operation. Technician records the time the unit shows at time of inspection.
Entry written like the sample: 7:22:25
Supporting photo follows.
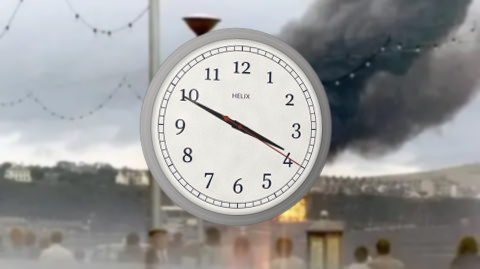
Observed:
3:49:20
